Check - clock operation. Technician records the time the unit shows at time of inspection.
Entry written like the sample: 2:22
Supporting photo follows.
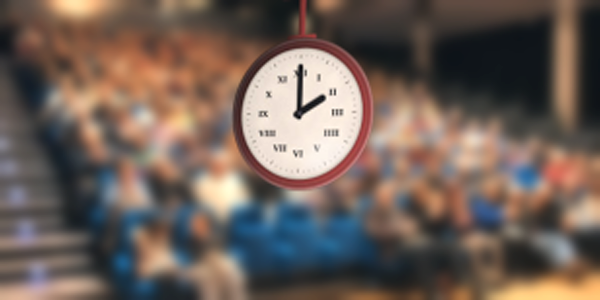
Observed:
2:00
